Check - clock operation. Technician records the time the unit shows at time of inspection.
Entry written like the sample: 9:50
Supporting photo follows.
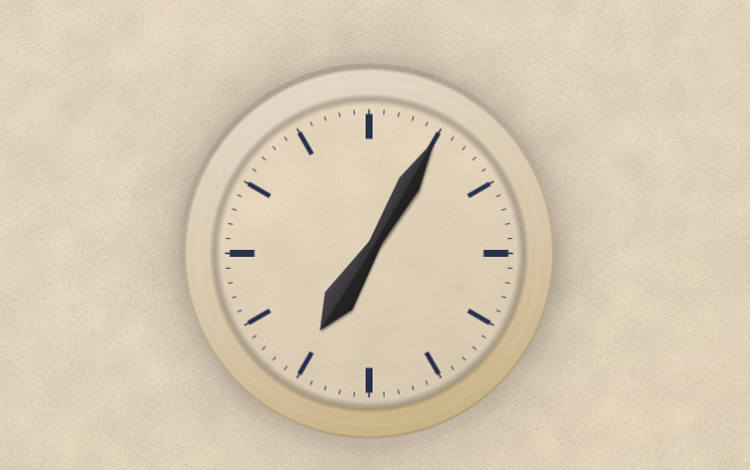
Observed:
7:05
